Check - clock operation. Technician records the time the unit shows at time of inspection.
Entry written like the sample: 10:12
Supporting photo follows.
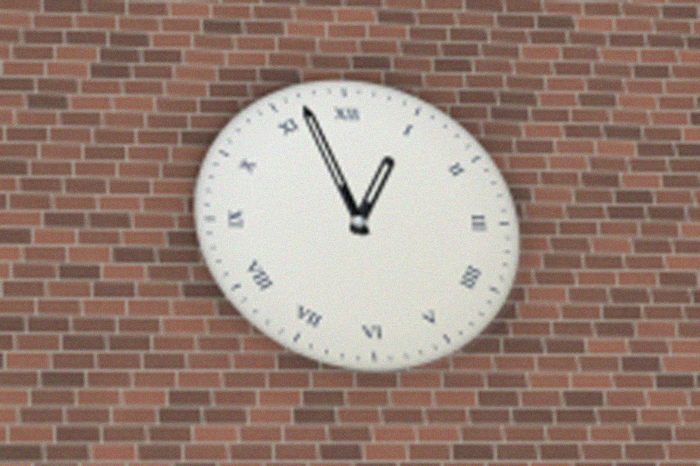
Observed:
12:57
